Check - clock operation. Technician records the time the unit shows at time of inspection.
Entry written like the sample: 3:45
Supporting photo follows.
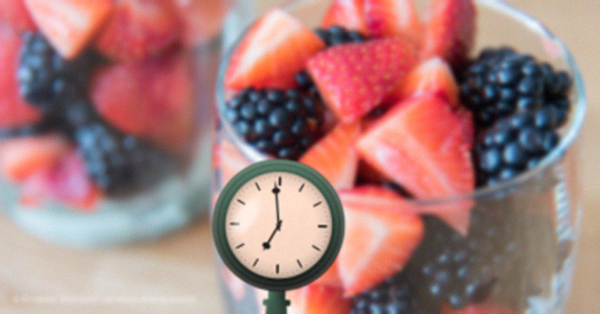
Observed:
6:59
